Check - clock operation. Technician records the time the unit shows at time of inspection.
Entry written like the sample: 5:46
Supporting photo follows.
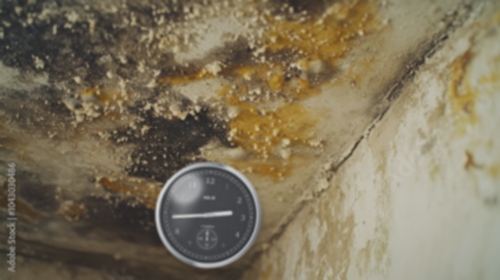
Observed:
2:44
